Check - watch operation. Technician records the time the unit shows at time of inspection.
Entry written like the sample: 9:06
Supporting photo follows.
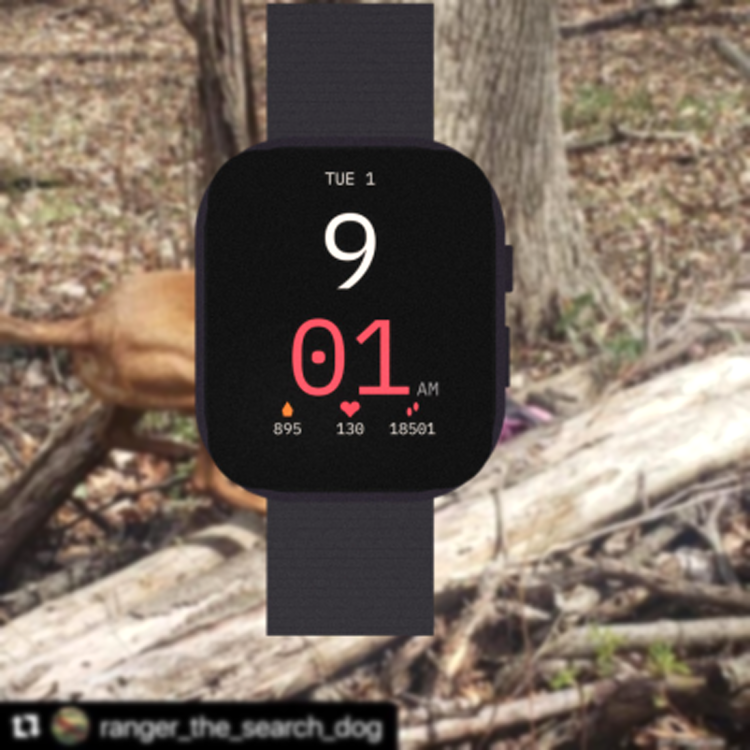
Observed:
9:01
